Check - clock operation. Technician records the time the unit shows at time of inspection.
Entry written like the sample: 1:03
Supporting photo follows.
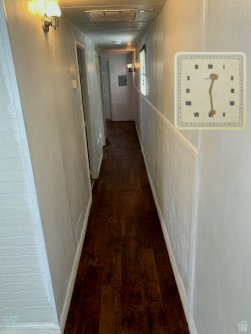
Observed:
12:29
